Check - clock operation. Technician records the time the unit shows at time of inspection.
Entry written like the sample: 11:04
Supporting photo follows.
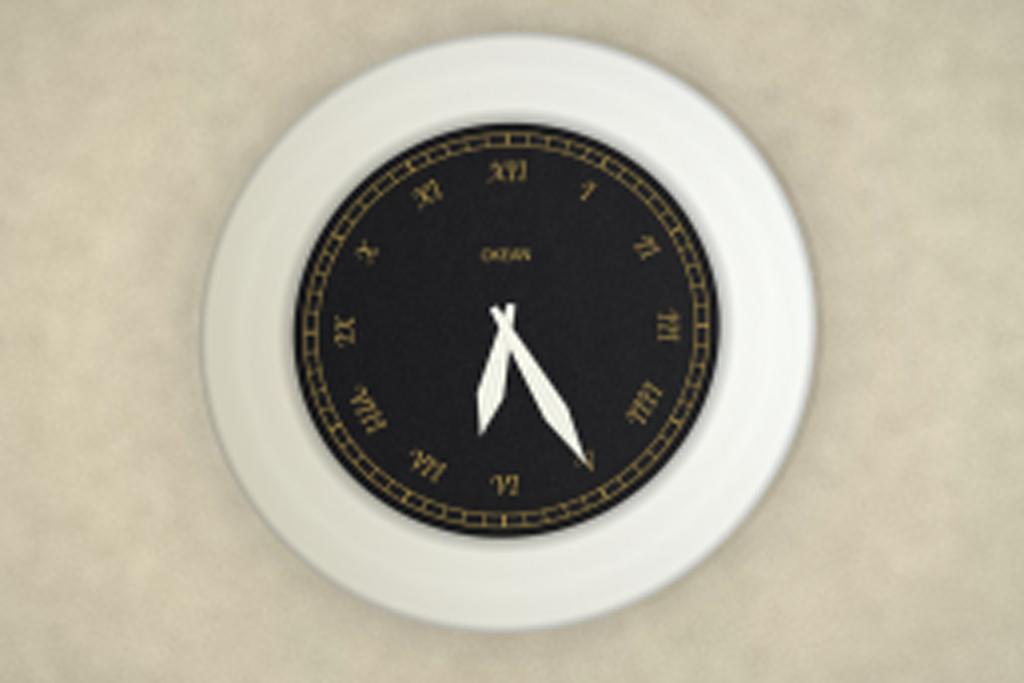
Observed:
6:25
